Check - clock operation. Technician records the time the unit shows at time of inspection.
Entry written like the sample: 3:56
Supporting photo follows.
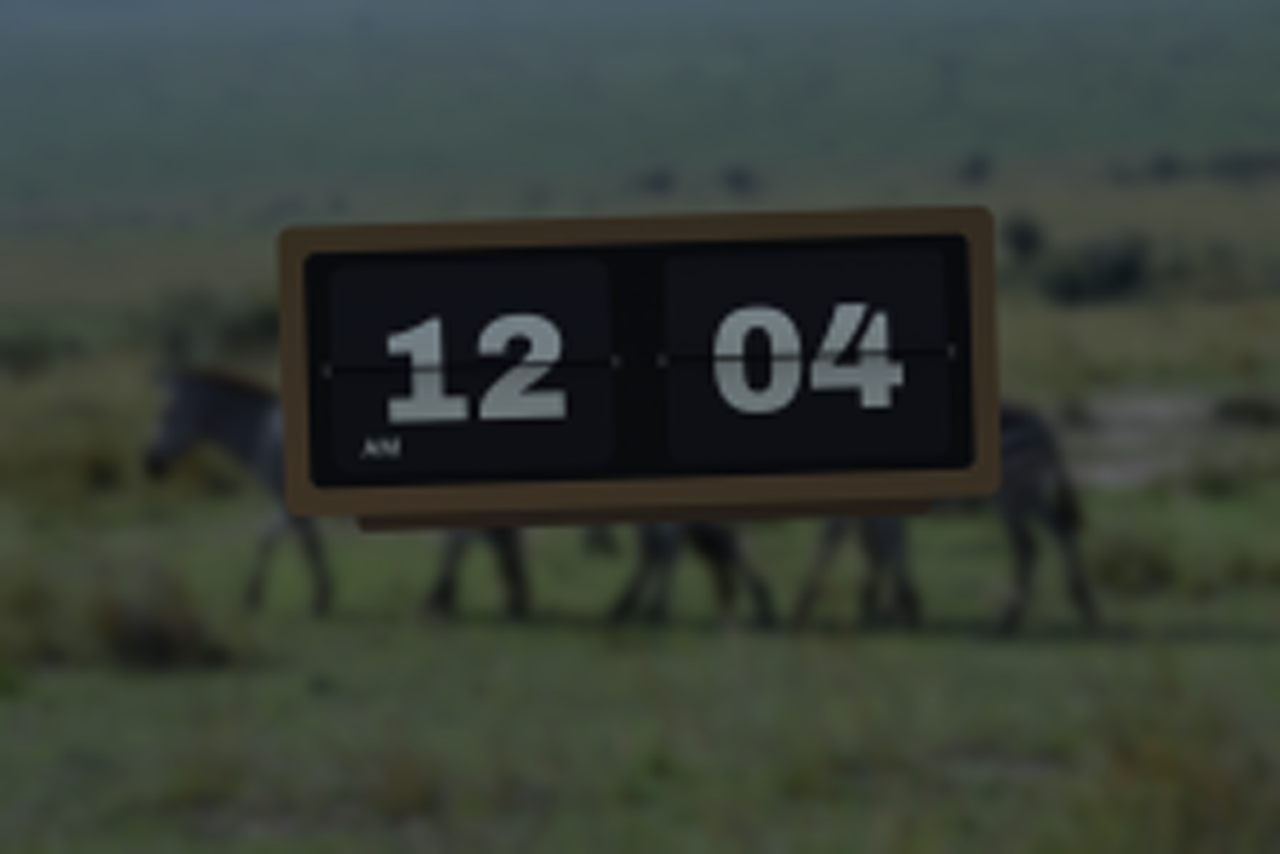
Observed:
12:04
